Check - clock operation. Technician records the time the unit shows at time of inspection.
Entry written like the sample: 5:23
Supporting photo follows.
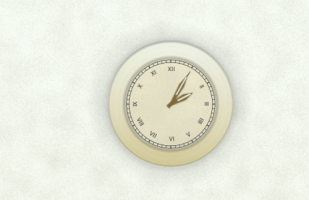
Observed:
2:05
